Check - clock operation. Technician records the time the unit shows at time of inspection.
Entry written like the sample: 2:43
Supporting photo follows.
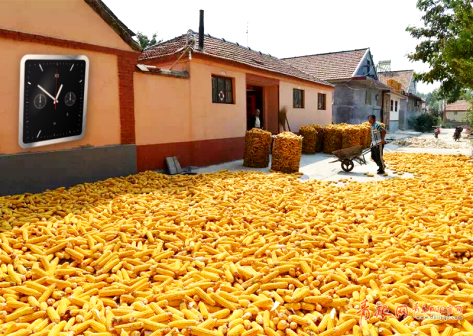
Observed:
12:51
